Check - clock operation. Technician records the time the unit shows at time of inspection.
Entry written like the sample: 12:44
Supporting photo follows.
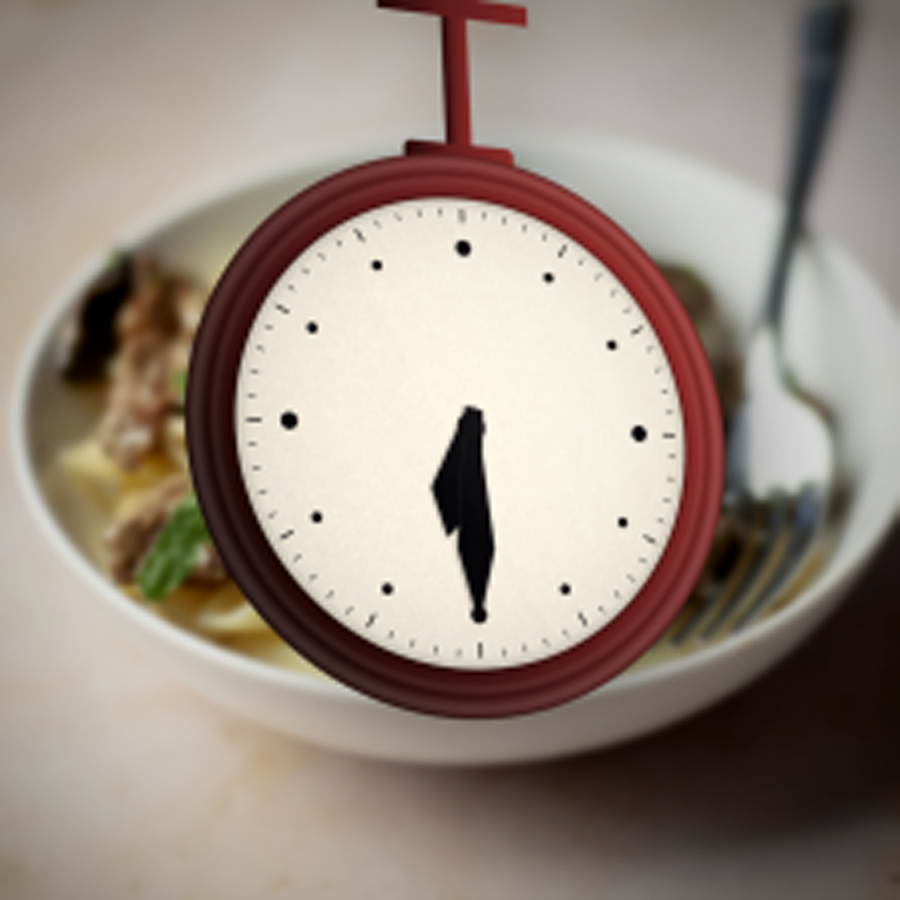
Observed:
6:30
